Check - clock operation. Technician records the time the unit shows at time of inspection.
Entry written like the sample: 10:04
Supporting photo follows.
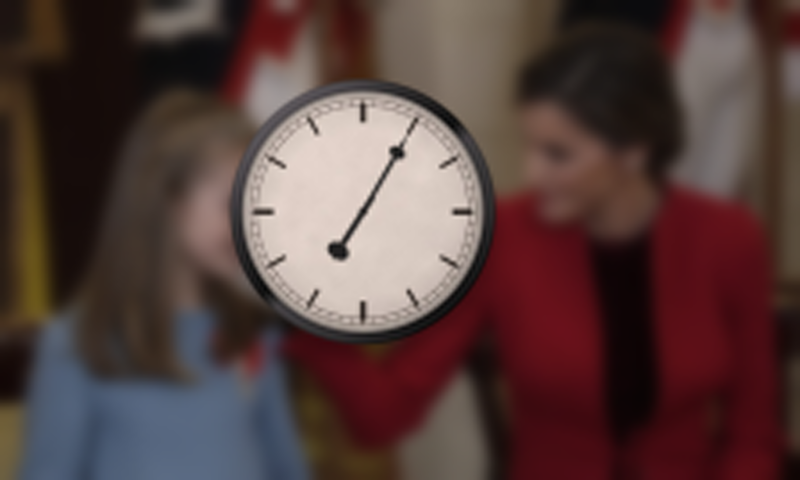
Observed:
7:05
